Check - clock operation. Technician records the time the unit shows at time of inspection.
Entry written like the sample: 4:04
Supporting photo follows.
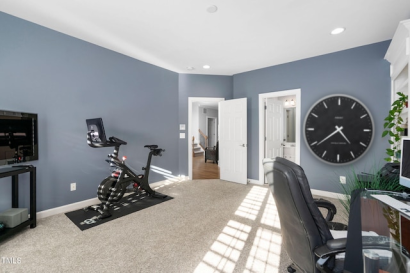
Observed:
4:39
